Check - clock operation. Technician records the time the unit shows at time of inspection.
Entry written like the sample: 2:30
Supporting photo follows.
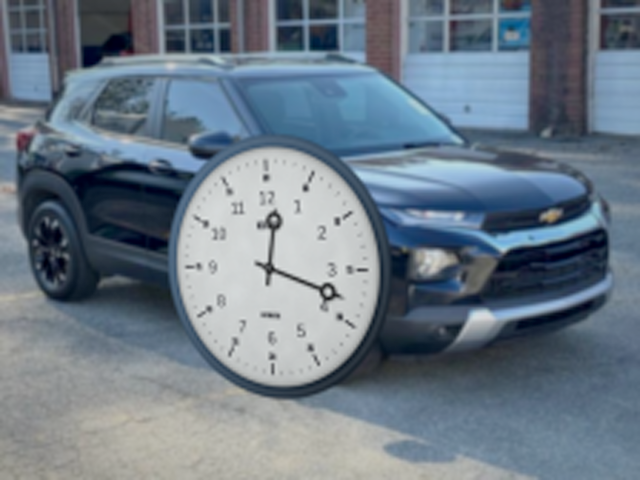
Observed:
12:18
